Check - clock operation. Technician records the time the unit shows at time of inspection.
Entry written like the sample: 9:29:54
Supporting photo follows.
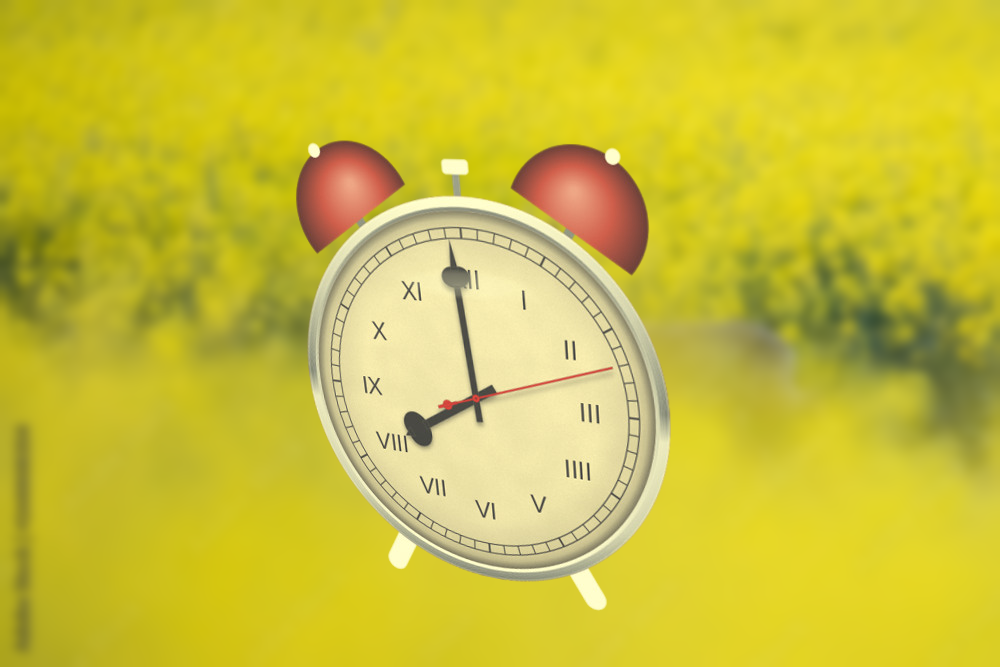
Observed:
7:59:12
